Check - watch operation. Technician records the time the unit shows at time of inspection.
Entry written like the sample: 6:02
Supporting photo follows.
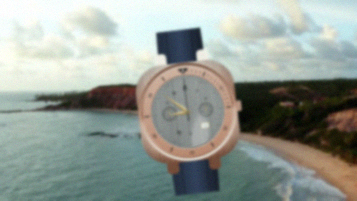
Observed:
8:52
